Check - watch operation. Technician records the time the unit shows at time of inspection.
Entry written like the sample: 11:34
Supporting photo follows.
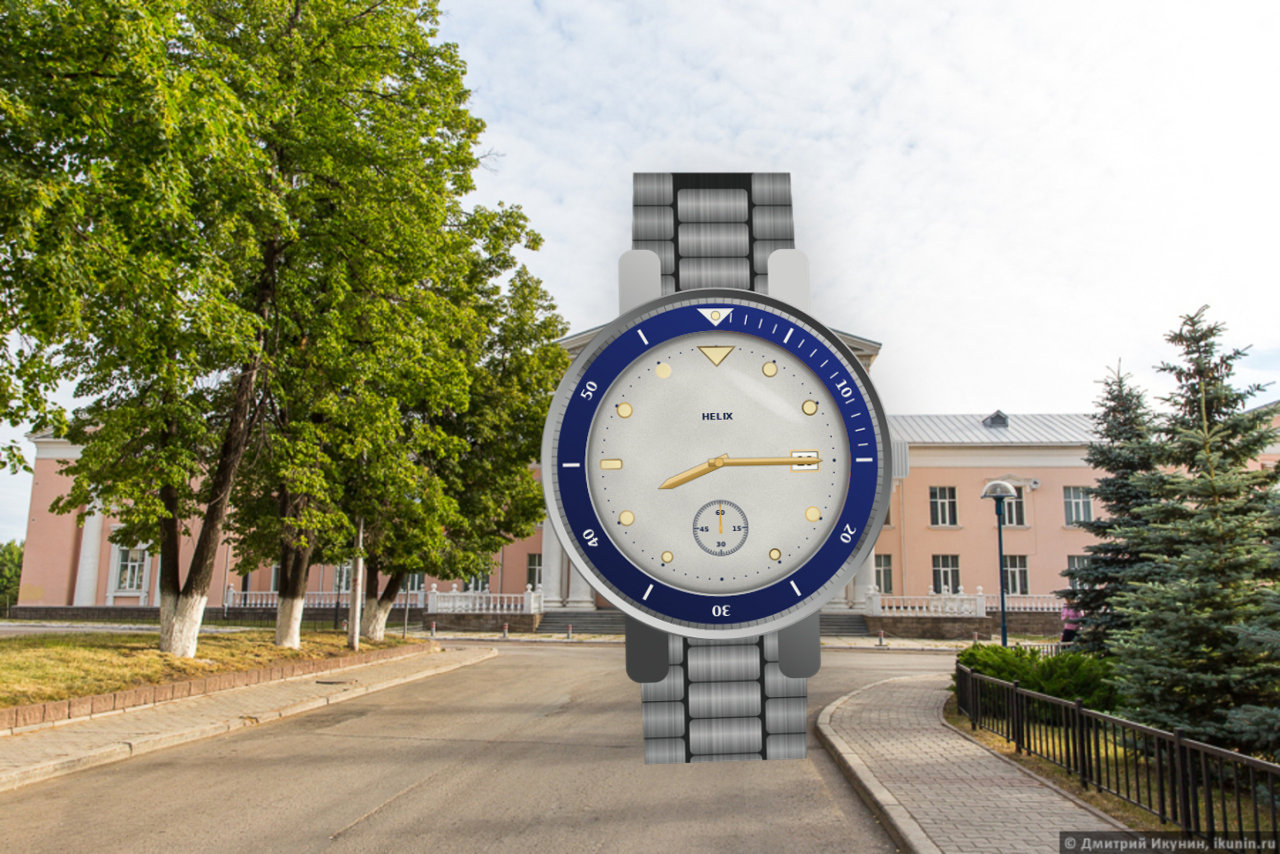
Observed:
8:15
